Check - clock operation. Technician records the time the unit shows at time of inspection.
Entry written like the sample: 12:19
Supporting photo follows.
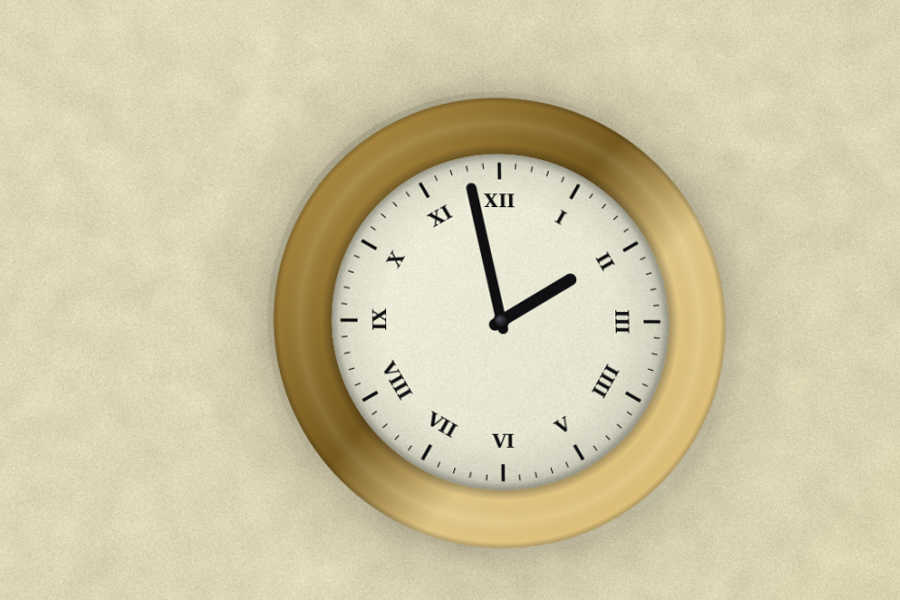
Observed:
1:58
